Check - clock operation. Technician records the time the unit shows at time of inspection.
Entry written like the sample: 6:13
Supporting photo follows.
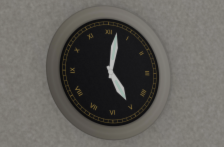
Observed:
5:02
